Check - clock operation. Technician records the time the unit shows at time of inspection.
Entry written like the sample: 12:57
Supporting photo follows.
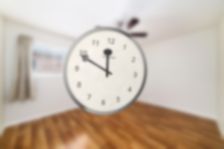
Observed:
11:49
